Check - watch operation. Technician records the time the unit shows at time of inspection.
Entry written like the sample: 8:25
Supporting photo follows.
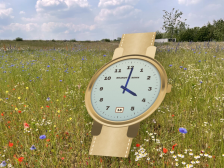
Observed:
4:01
